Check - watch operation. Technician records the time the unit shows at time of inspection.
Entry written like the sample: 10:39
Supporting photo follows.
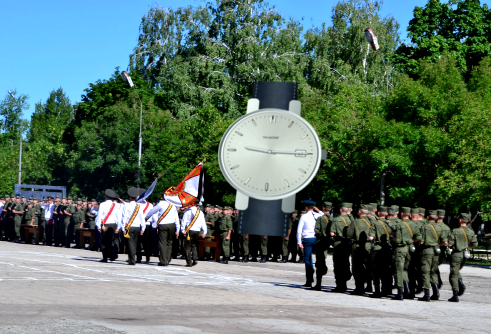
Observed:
9:15
